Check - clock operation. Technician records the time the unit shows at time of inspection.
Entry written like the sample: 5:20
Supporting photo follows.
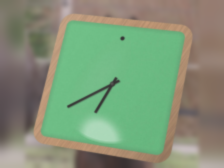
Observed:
6:39
